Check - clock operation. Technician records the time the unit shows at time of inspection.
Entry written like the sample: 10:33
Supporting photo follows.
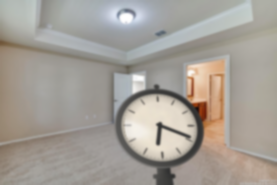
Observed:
6:19
